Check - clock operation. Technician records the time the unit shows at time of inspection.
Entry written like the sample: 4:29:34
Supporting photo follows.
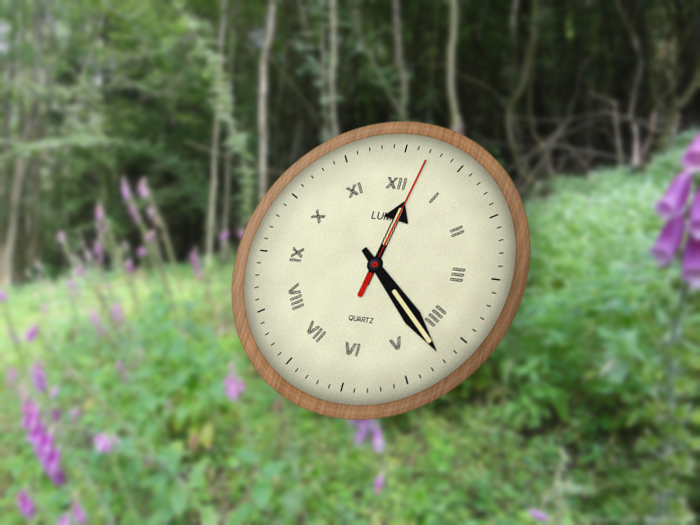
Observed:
12:22:02
